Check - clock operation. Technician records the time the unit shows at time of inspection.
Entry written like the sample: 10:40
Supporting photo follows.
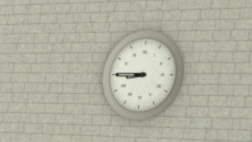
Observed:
8:45
